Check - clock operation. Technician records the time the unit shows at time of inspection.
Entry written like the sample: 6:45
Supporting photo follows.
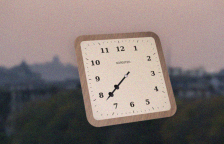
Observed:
7:38
